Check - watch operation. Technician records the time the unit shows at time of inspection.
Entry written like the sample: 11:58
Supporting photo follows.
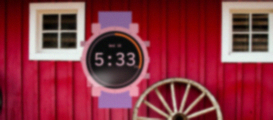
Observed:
5:33
